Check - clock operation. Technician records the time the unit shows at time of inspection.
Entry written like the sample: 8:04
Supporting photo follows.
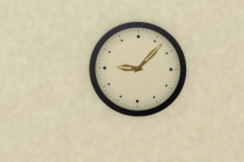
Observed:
9:07
